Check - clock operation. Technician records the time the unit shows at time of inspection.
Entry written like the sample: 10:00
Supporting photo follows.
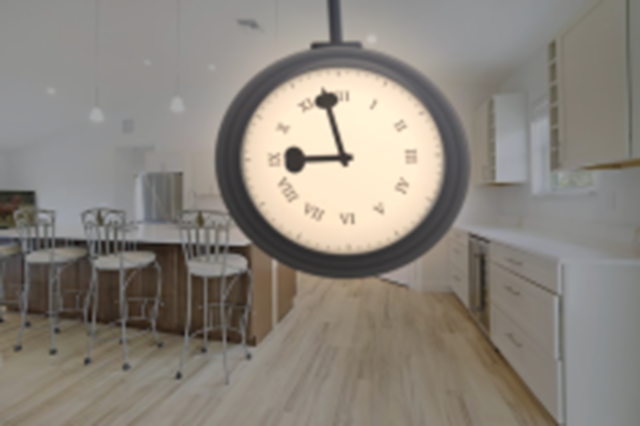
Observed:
8:58
